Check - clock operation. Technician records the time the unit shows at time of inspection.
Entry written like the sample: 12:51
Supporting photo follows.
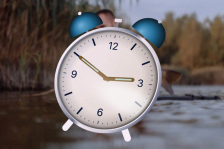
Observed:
2:50
